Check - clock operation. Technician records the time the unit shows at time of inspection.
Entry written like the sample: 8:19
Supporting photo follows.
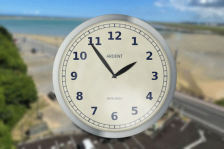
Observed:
1:54
